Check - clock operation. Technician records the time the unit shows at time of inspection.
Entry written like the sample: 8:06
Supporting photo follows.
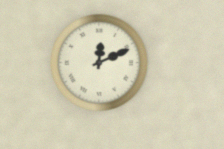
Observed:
12:11
